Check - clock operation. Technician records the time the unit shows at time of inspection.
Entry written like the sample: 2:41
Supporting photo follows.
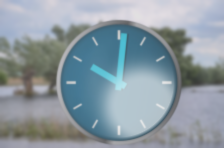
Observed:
10:01
